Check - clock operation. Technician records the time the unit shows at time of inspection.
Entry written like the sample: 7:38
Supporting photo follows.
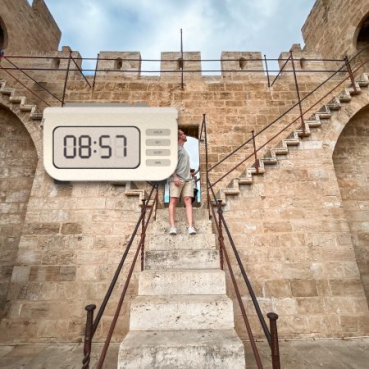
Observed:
8:57
